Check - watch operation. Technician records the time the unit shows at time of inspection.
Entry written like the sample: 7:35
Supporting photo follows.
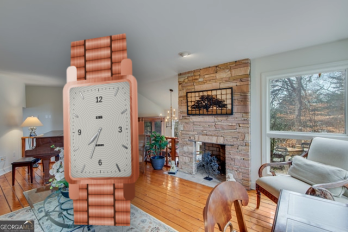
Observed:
7:34
